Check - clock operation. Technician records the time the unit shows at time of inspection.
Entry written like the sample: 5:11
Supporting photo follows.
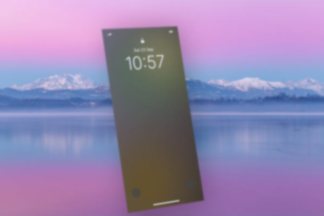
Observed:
10:57
